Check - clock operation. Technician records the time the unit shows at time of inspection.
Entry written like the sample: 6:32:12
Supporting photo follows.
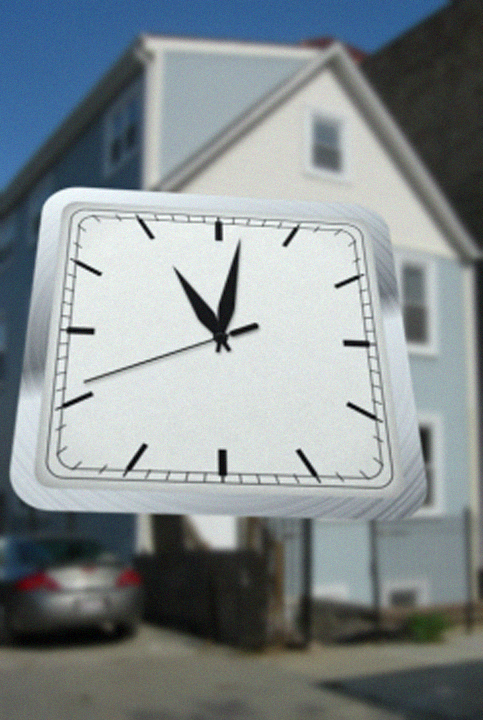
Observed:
11:01:41
